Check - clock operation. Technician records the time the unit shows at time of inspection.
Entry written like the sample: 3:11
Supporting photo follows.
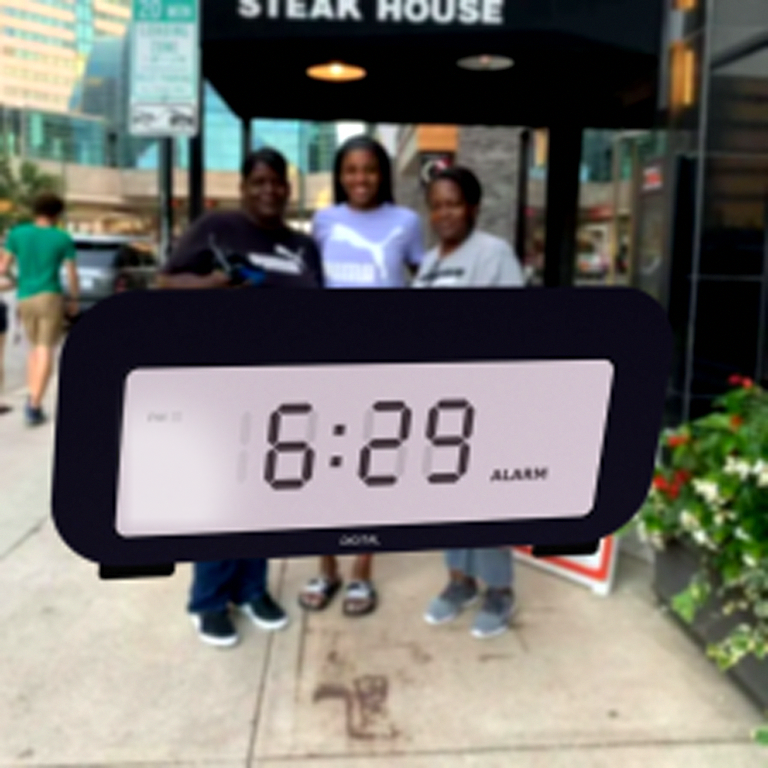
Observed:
6:29
